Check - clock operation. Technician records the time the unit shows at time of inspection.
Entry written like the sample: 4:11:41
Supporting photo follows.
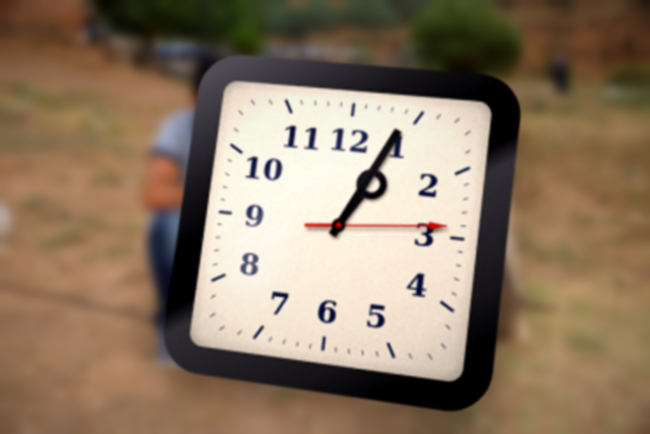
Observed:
1:04:14
